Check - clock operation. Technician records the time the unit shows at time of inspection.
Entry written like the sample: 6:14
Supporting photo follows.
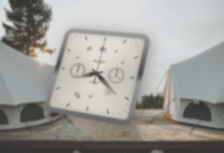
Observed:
8:21
